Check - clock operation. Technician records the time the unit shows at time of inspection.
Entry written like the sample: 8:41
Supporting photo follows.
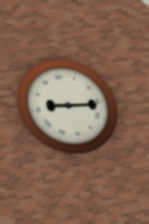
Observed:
9:16
